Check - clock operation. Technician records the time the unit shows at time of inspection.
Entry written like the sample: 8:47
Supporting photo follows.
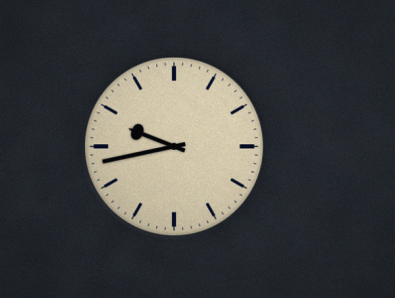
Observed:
9:43
